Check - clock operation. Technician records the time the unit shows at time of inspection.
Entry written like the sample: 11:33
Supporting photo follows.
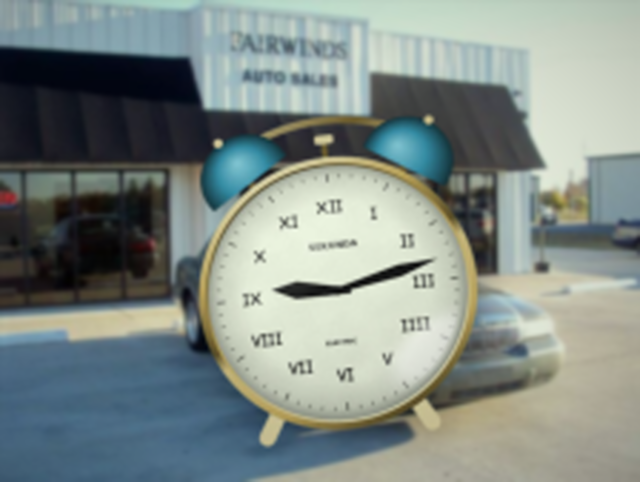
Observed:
9:13
